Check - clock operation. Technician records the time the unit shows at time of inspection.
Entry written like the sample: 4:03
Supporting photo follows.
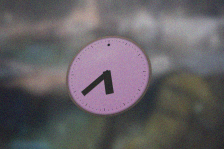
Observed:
5:38
